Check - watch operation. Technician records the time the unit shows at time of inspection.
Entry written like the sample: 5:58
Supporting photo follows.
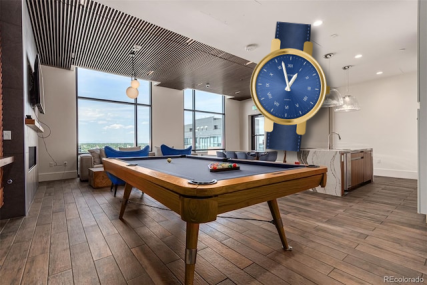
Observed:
12:57
